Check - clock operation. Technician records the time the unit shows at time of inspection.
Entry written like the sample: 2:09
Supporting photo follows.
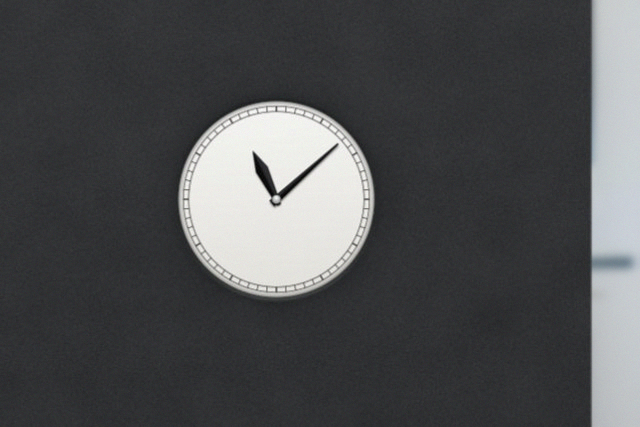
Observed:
11:08
